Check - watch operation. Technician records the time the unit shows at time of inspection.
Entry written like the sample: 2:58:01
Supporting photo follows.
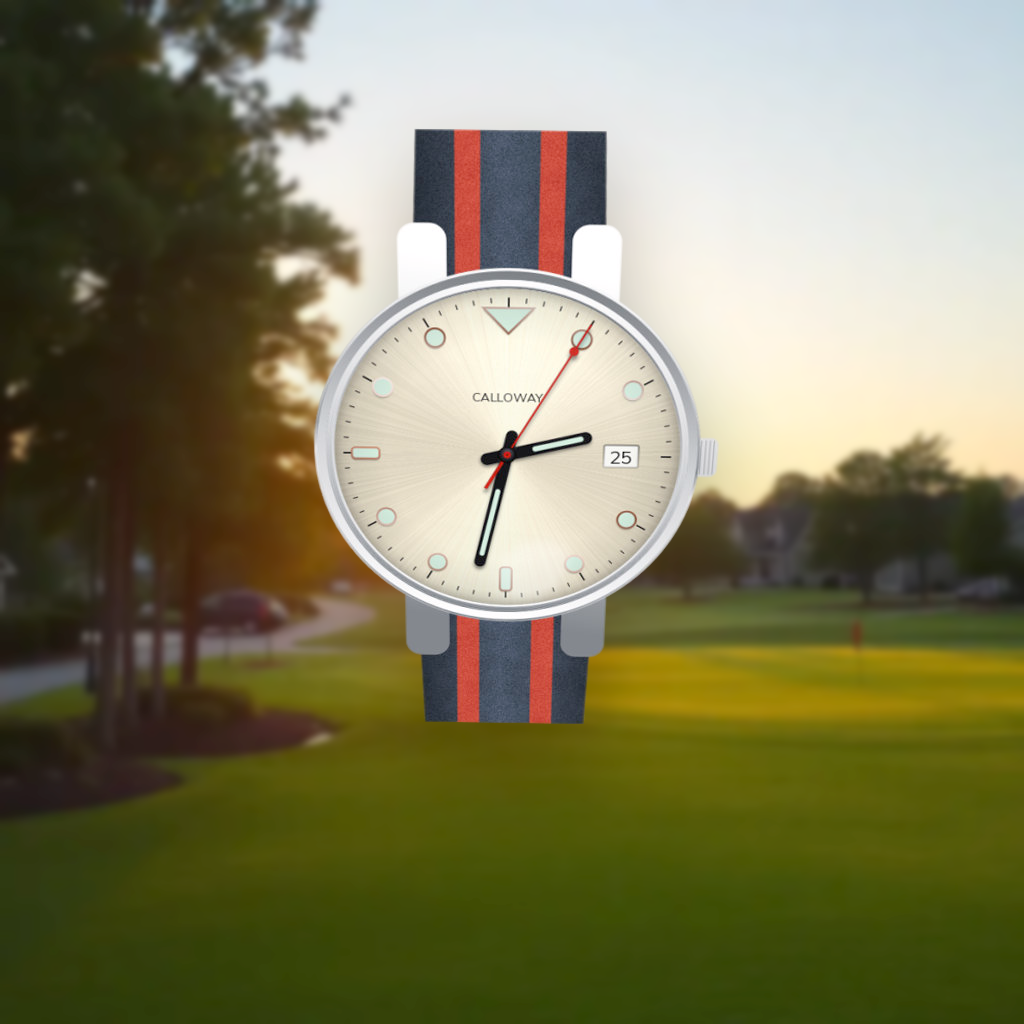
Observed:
2:32:05
